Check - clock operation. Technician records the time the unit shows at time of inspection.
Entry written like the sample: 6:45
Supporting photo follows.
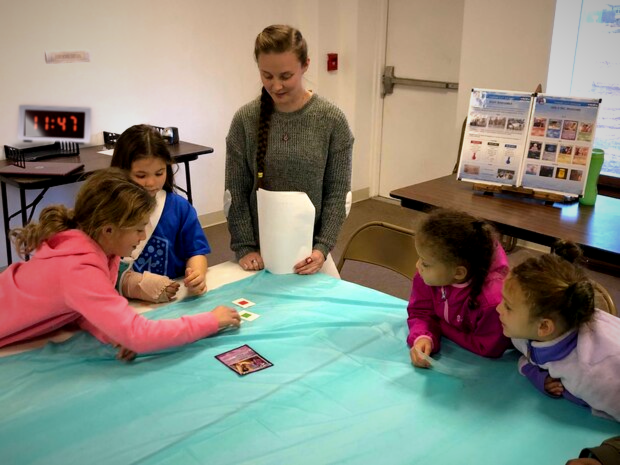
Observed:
11:47
